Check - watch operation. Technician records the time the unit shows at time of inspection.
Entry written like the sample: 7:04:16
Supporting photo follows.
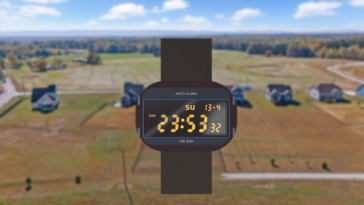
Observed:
23:53:32
